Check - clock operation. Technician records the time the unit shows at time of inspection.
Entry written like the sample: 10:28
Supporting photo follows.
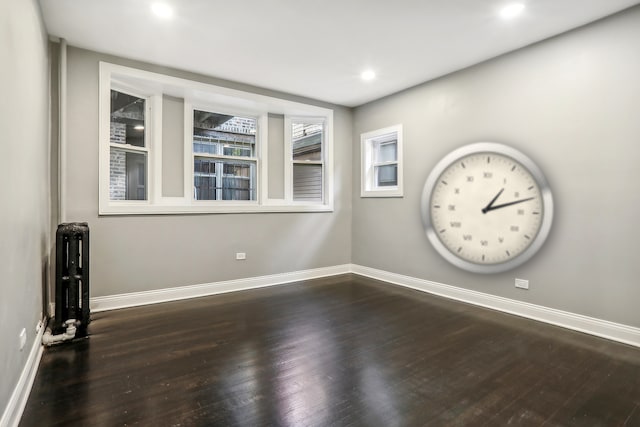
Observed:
1:12
